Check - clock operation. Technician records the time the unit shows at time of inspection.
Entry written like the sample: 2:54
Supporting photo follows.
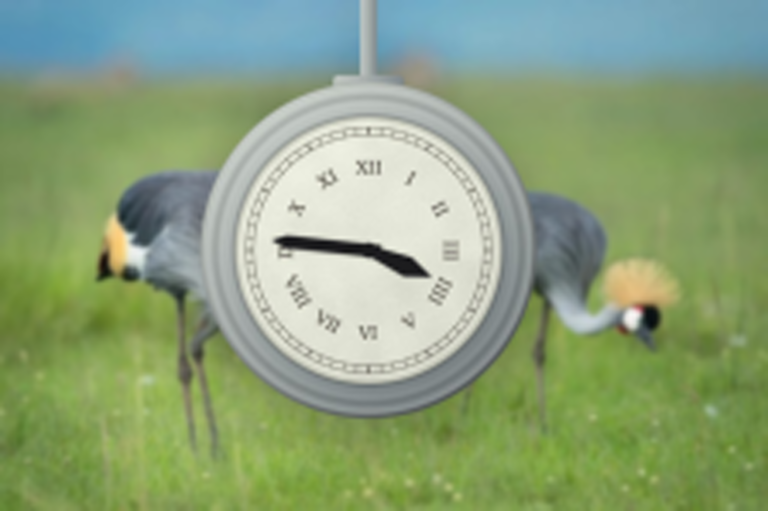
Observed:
3:46
